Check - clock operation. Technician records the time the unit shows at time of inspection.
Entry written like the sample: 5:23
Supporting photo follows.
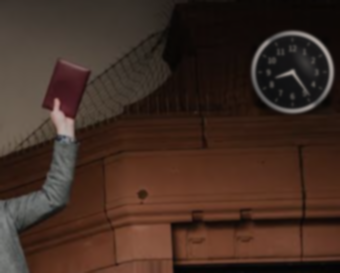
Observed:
8:24
